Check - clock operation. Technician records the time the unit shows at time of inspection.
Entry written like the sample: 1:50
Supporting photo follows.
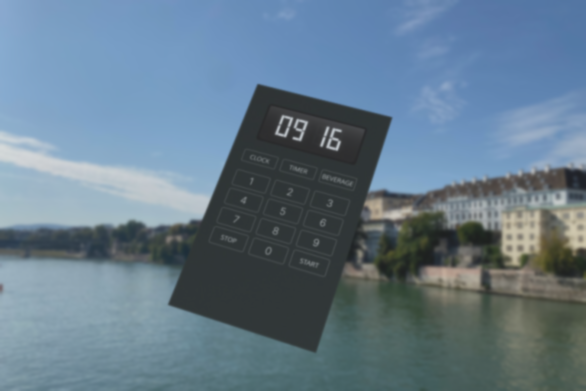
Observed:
9:16
